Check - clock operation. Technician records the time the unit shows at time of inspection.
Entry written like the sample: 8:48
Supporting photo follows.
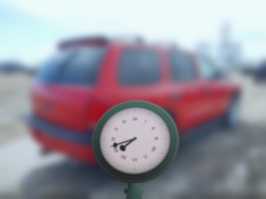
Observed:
7:42
